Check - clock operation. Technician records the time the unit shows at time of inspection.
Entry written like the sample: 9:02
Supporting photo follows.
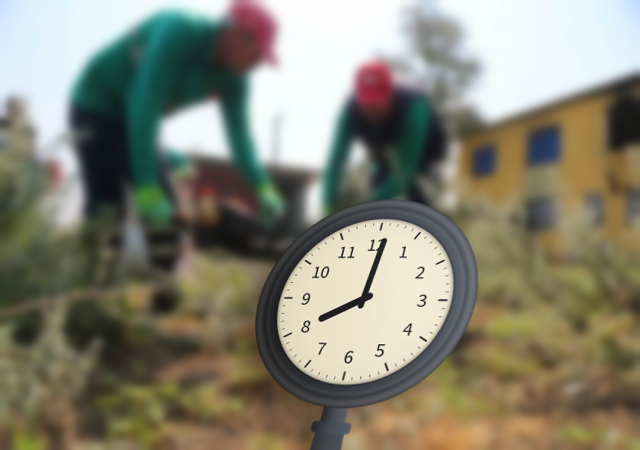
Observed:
8:01
